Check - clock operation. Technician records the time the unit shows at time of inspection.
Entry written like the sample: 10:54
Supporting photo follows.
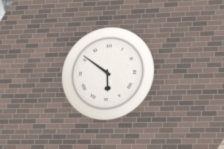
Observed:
5:51
